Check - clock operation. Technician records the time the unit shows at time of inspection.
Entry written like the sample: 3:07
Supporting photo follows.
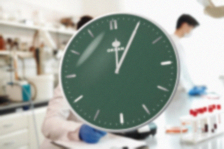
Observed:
12:05
